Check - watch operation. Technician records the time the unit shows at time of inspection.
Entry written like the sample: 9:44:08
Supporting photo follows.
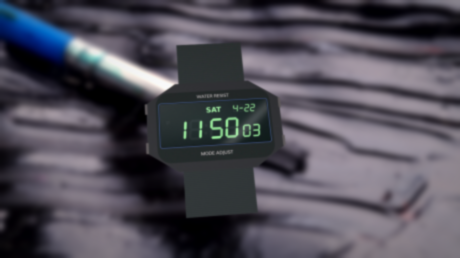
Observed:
11:50:03
